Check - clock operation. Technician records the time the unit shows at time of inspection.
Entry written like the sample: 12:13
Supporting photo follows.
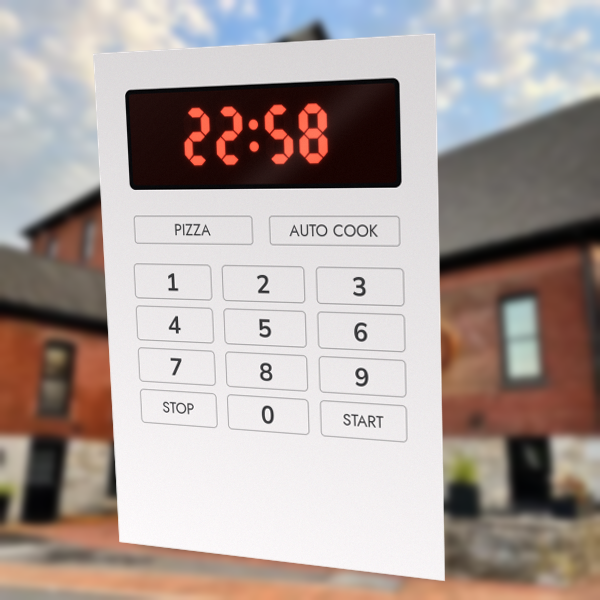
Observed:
22:58
